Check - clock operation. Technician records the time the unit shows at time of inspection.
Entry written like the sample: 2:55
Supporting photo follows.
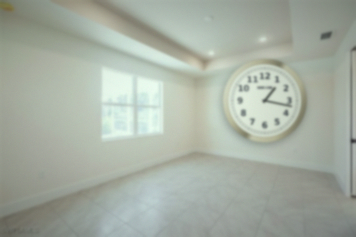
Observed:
1:17
